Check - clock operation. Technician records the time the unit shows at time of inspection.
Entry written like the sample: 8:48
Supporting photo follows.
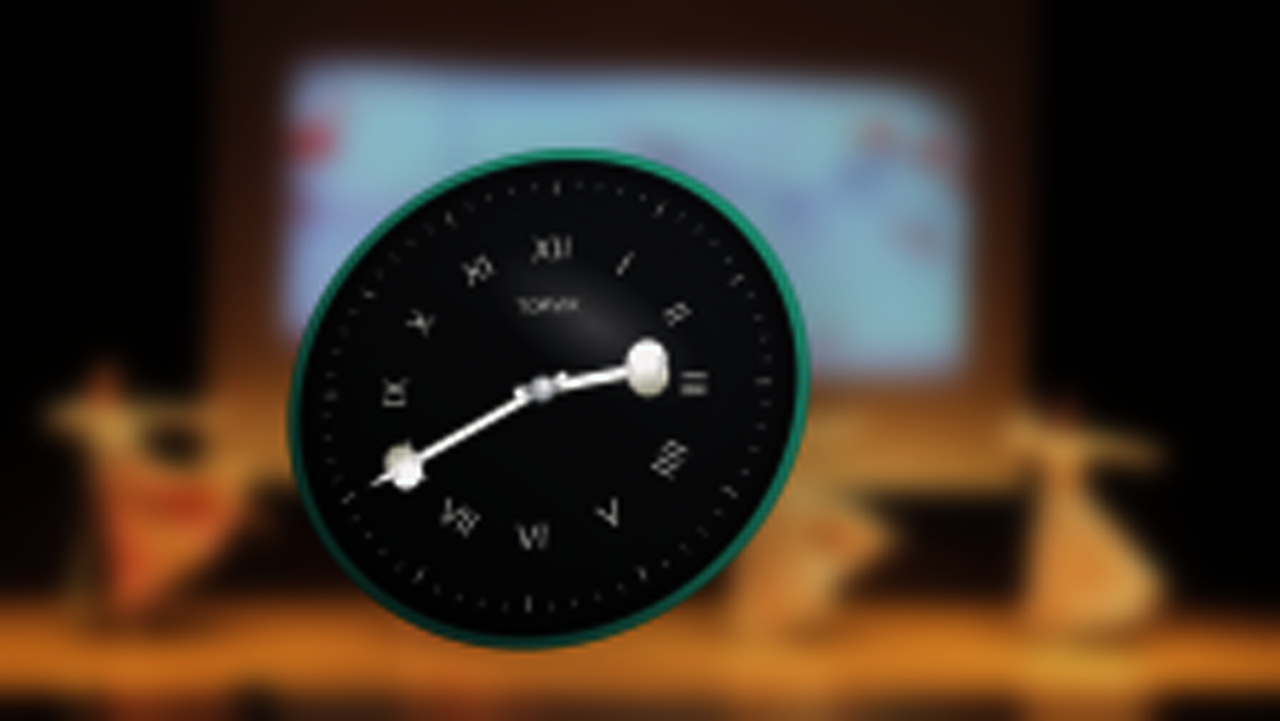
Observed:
2:40
